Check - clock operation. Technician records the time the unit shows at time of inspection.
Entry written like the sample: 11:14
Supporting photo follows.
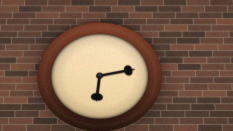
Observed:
6:13
